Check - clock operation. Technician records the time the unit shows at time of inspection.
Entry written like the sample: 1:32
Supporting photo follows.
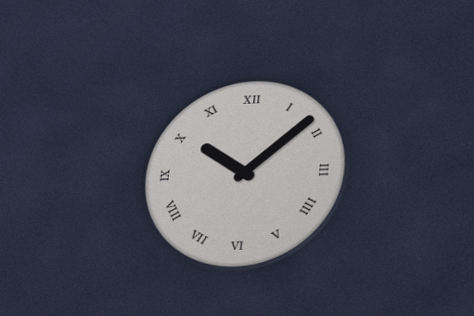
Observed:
10:08
